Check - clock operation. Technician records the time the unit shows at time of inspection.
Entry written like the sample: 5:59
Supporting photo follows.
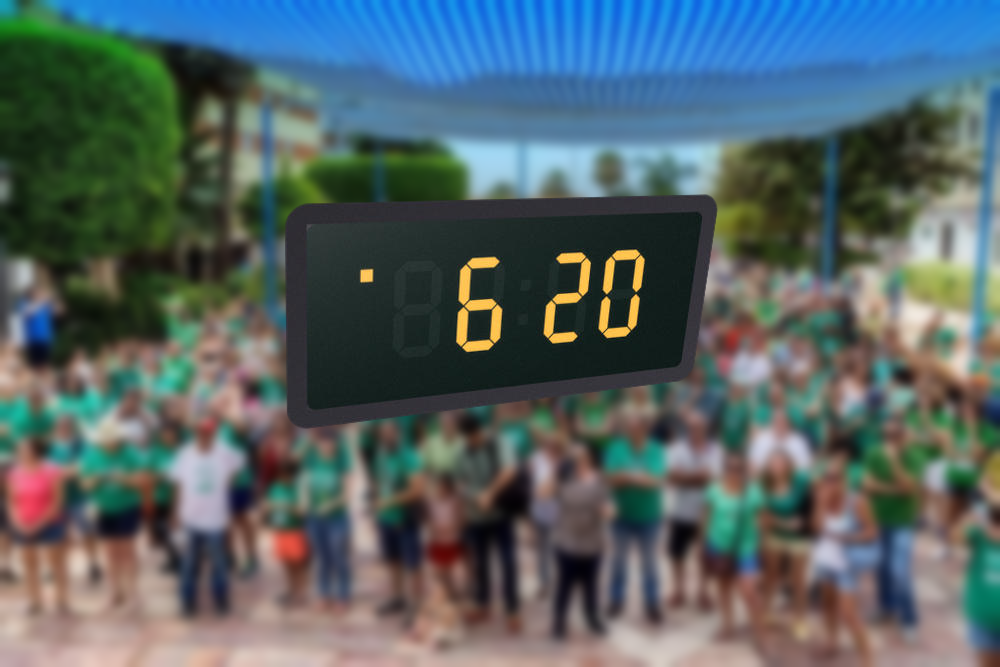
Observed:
6:20
